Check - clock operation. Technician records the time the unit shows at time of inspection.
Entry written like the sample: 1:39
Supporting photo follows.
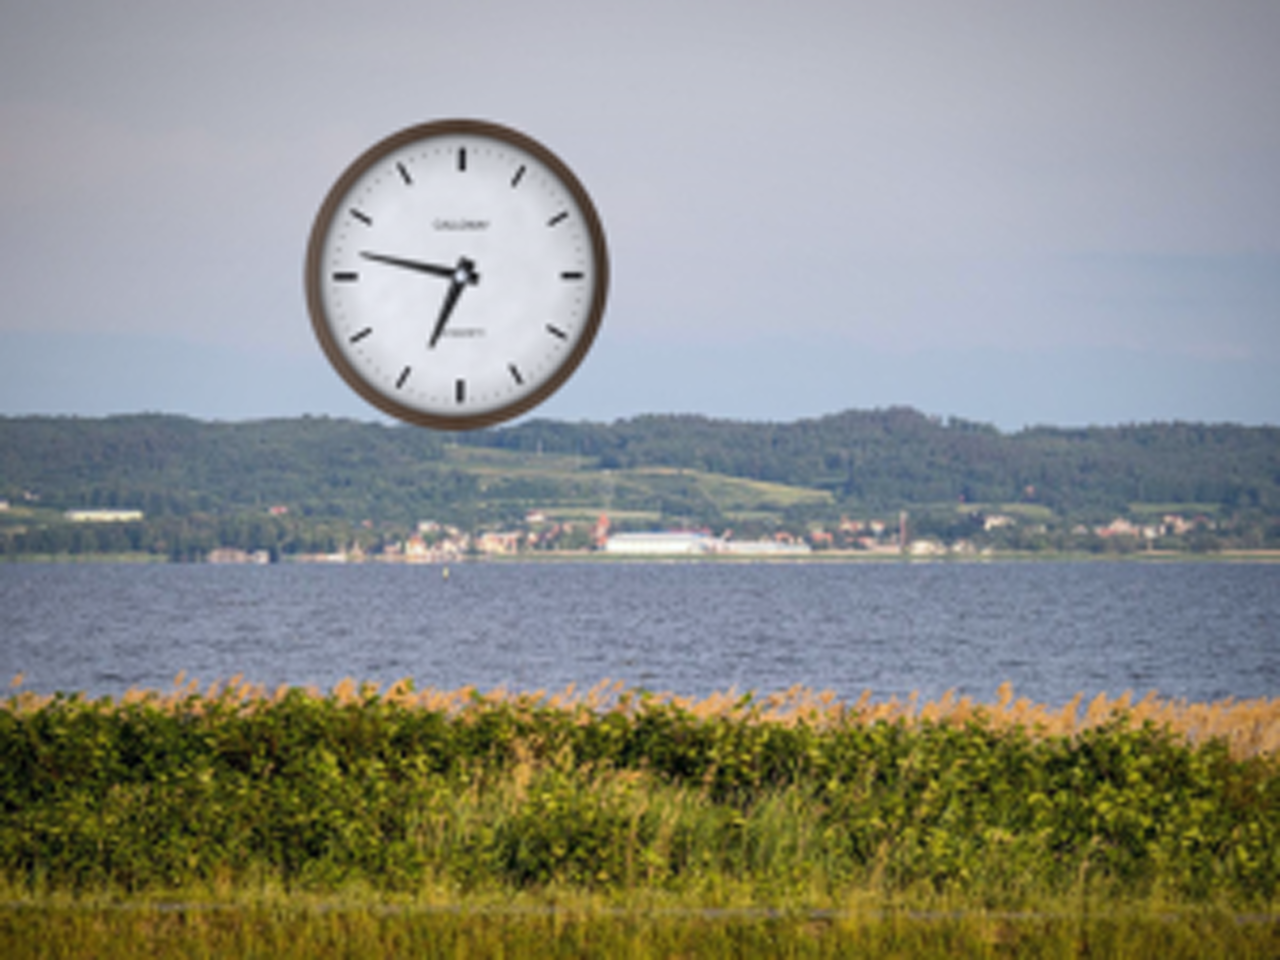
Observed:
6:47
